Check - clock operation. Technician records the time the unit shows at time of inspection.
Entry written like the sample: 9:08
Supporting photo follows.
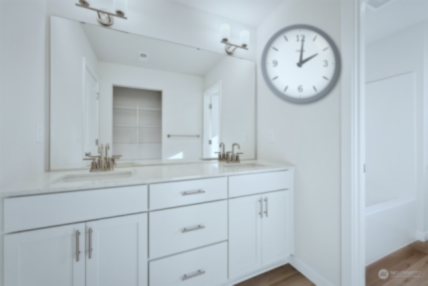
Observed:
2:01
